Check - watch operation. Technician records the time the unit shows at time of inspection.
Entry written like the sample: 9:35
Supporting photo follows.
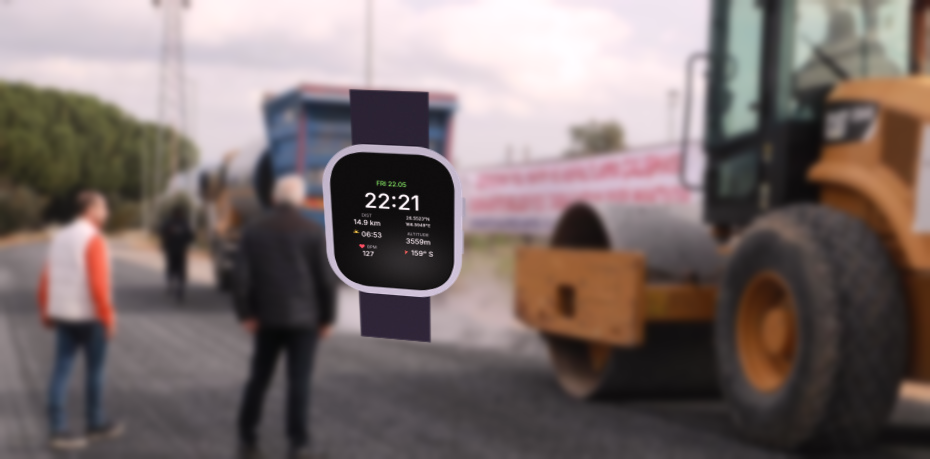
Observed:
22:21
